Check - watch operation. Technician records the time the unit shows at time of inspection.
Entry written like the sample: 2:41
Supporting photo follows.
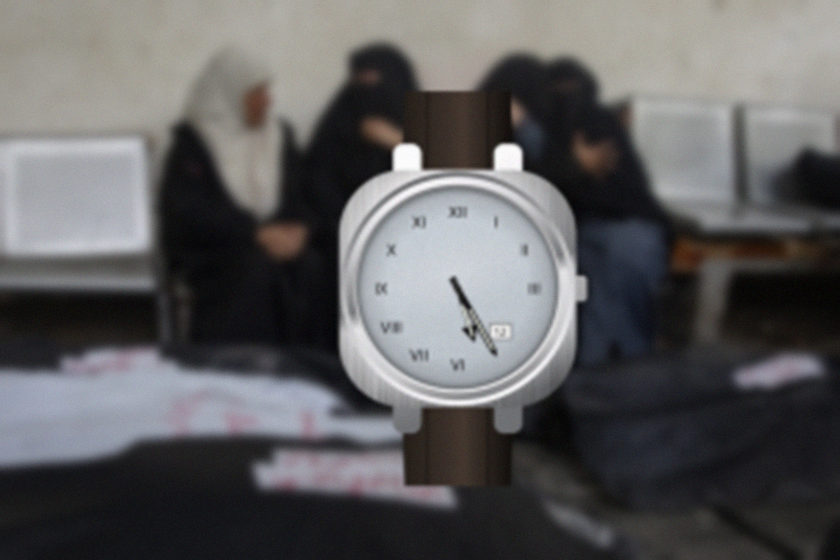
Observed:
5:25
